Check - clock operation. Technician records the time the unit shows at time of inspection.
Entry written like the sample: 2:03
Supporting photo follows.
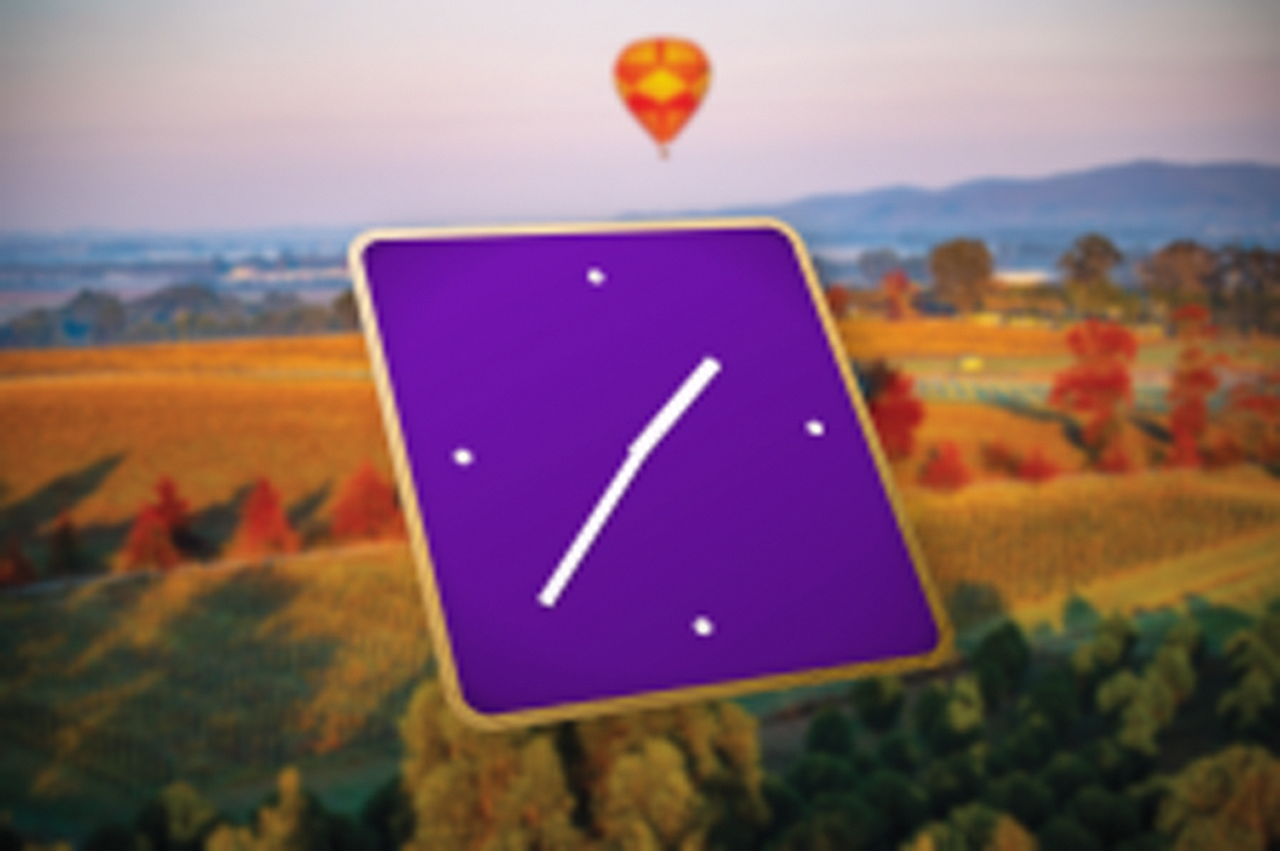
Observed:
1:37
